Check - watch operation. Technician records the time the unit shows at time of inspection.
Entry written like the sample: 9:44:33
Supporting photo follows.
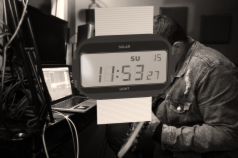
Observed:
11:53:27
